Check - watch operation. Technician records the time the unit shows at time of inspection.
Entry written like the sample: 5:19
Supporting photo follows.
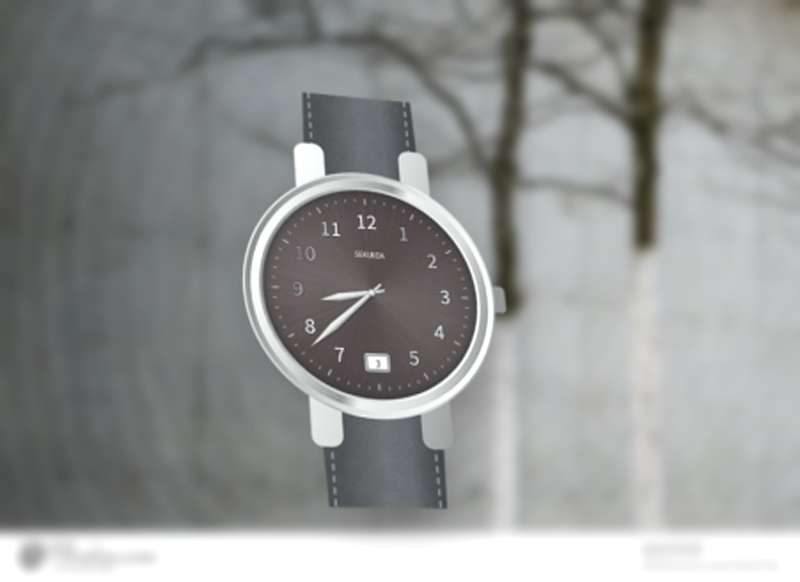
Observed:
8:38
